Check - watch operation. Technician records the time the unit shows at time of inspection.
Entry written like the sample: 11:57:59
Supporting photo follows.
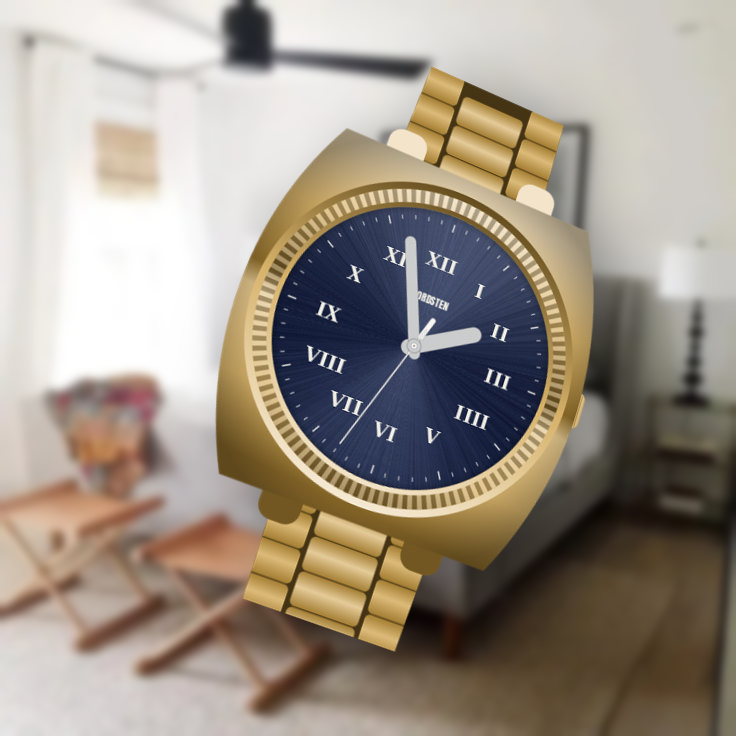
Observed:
1:56:33
